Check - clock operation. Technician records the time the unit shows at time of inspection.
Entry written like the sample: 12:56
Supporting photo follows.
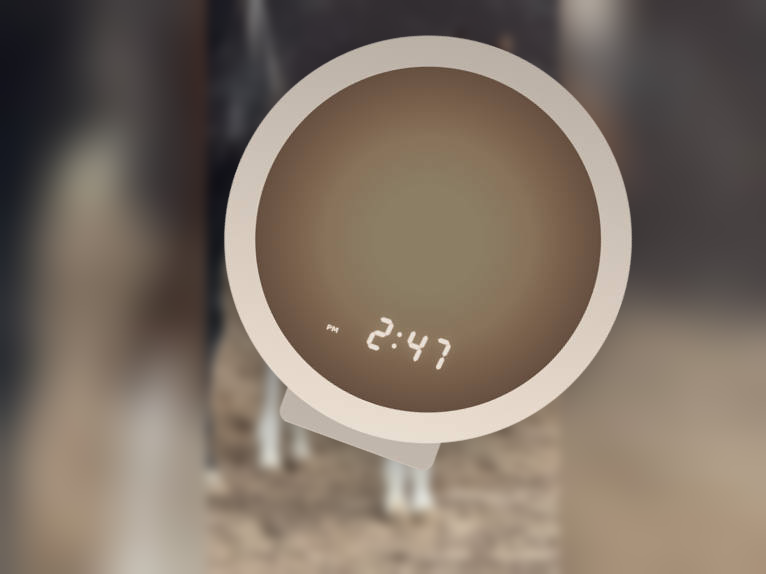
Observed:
2:47
